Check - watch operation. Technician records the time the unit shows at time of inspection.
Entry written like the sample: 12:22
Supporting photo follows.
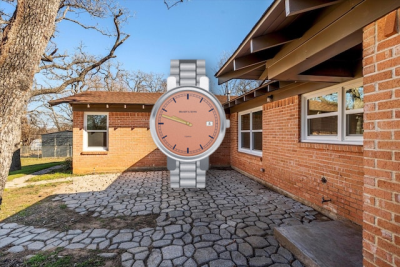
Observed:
9:48
